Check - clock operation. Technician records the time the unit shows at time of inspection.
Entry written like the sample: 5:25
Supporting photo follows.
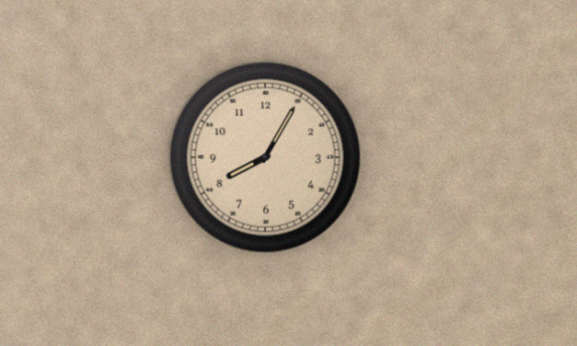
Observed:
8:05
